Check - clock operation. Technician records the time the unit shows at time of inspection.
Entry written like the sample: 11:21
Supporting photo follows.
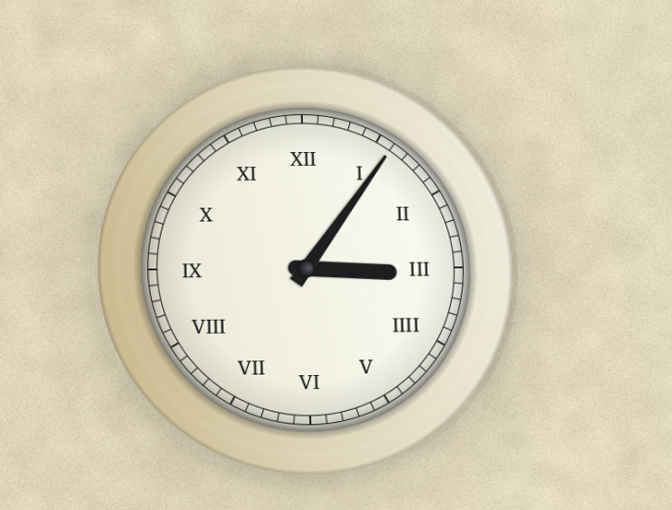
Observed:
3:06
